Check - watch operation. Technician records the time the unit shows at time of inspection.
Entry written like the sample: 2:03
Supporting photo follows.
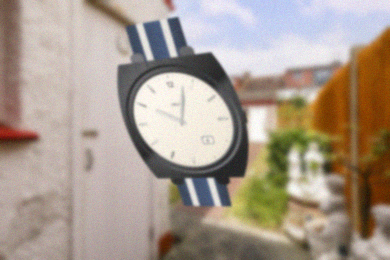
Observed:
10:03
